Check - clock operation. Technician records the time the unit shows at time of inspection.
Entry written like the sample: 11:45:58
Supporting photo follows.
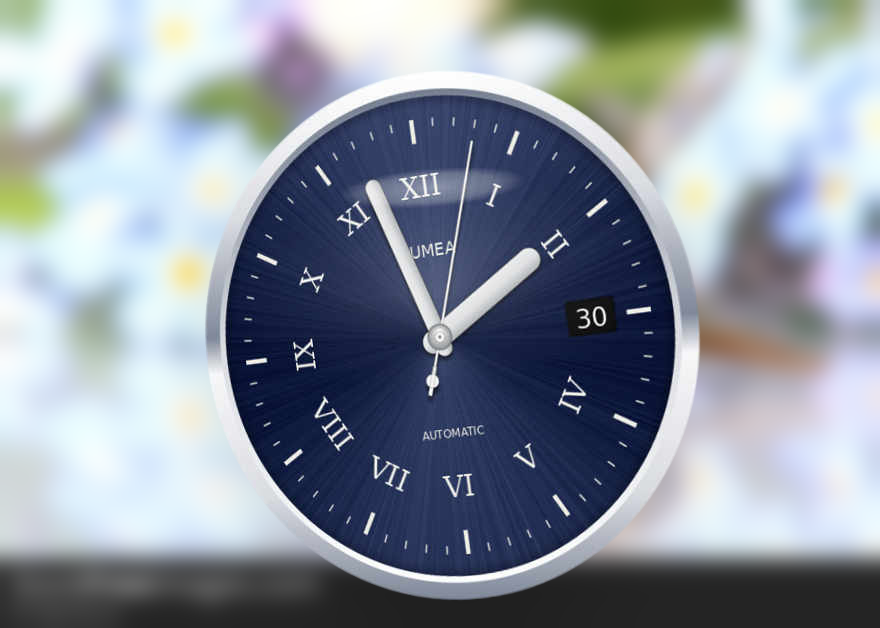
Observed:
1:57:03
